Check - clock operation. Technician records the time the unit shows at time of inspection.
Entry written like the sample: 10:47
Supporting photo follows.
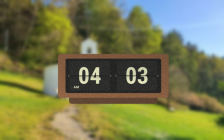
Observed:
4:03
